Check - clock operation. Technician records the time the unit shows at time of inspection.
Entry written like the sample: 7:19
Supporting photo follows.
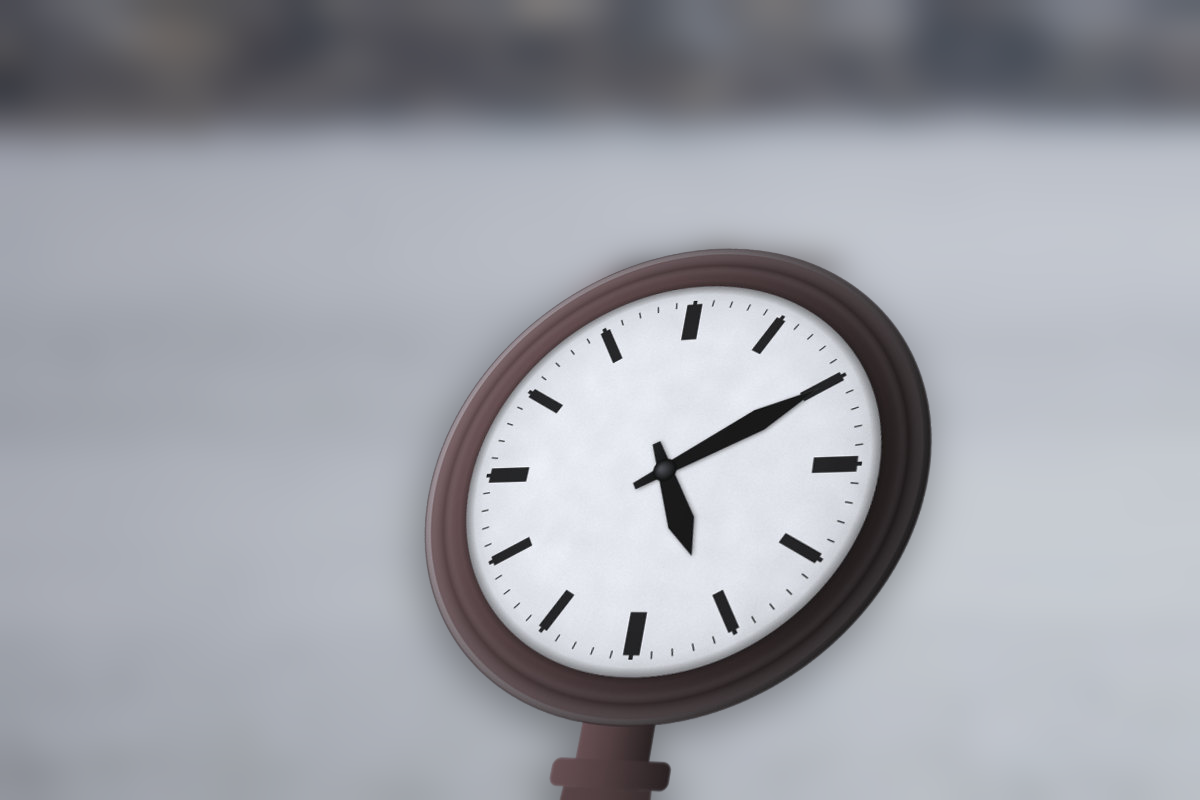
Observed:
5:10
